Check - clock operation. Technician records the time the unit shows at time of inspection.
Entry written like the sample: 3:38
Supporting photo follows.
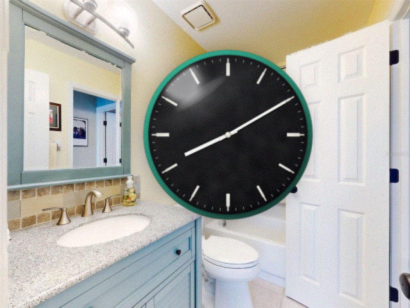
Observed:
8:10
